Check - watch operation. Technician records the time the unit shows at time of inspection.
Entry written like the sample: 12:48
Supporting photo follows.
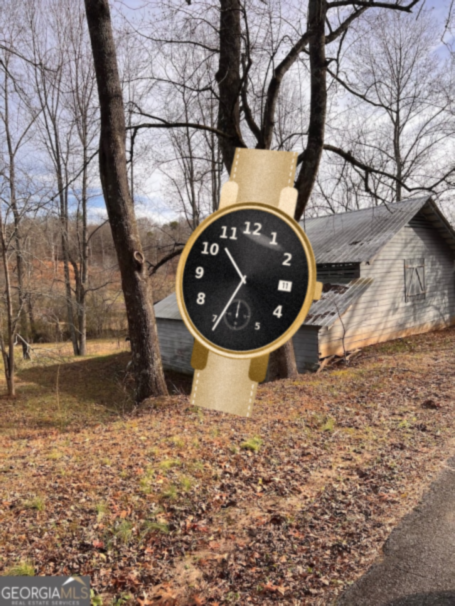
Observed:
10:34
